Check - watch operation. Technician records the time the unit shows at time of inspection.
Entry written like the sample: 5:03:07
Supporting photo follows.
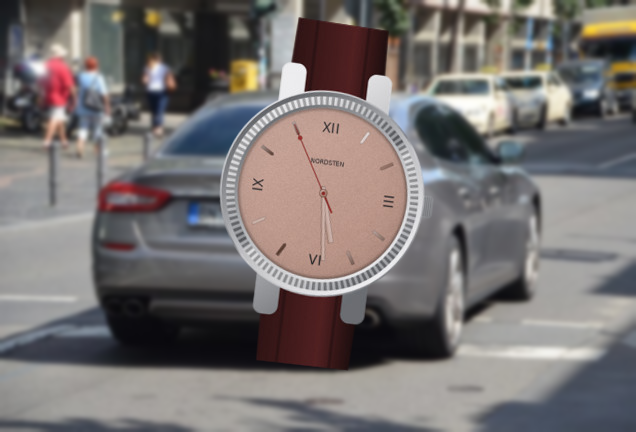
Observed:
5:28:55
